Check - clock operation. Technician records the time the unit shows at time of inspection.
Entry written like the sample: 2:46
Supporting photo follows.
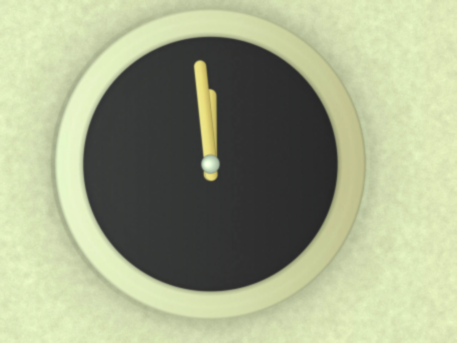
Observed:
11:59
